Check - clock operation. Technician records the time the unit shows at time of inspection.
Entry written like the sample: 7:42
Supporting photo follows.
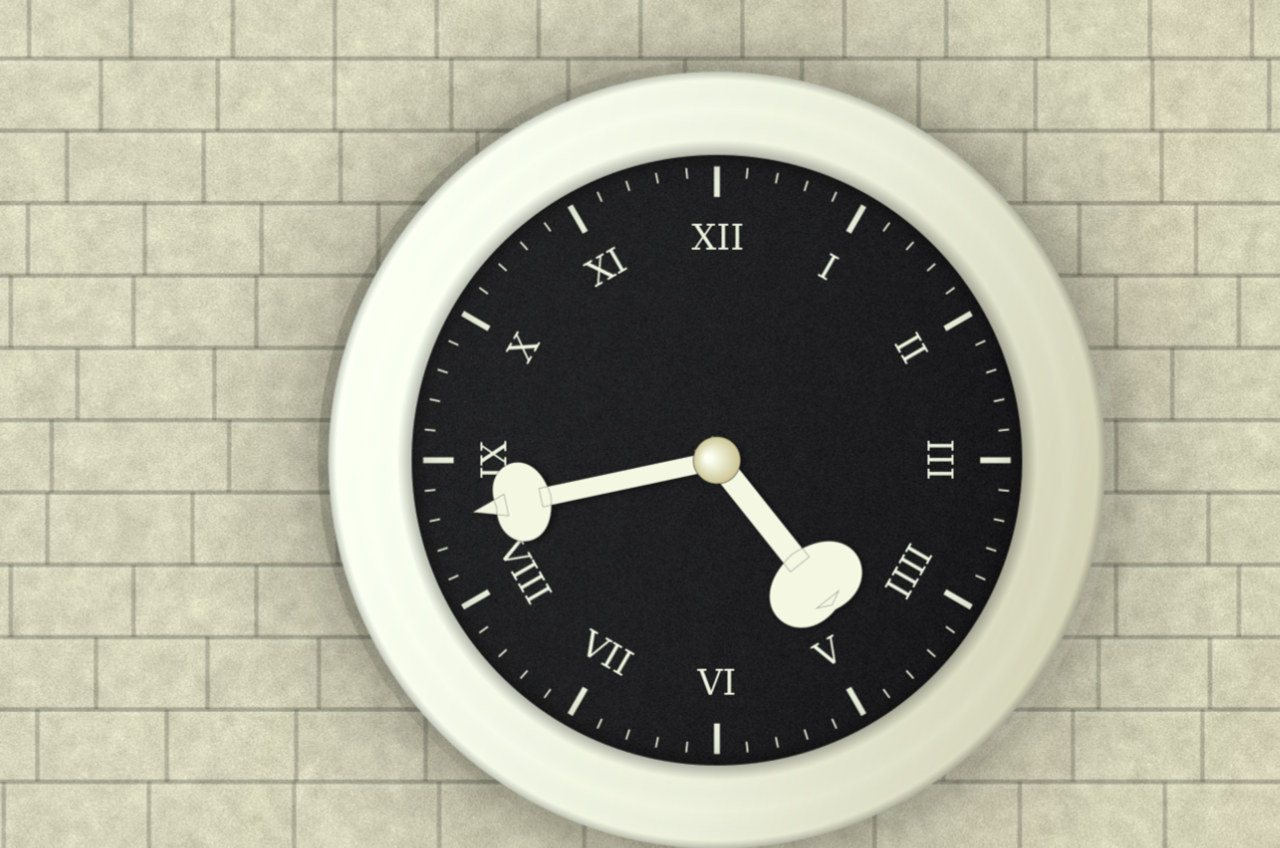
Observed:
4:43
